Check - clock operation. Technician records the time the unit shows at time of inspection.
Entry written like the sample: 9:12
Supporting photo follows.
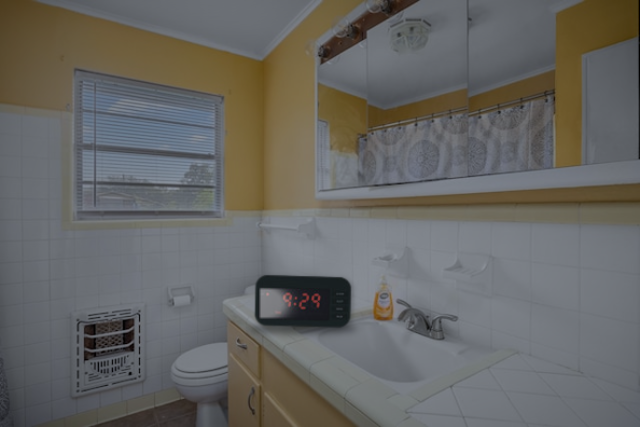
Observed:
9:29
